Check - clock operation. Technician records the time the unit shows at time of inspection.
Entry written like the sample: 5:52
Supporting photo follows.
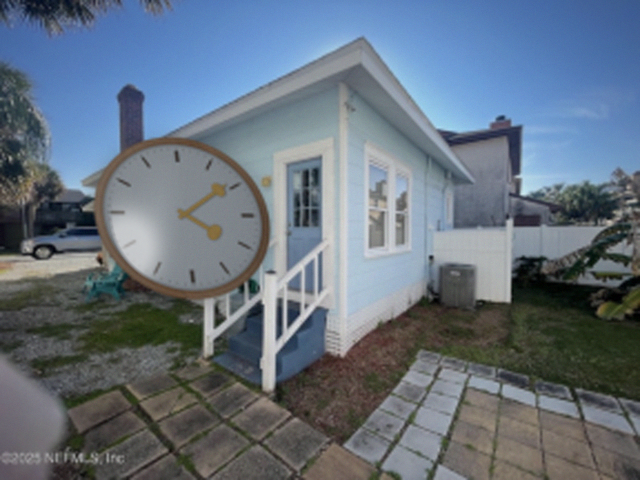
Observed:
4:09
